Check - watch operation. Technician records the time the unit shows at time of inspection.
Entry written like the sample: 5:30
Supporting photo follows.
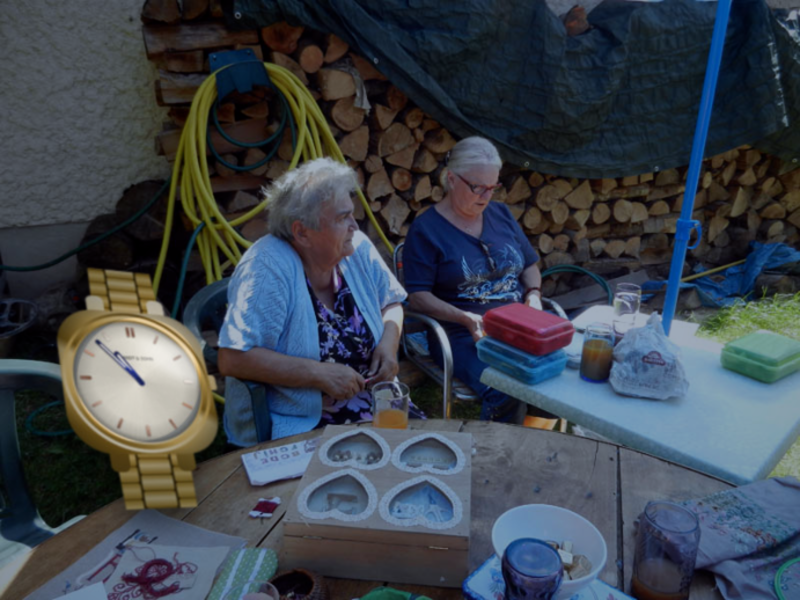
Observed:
10:53
